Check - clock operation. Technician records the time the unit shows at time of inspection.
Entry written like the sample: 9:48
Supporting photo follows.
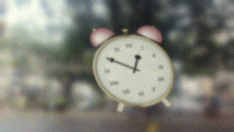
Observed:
12:50
